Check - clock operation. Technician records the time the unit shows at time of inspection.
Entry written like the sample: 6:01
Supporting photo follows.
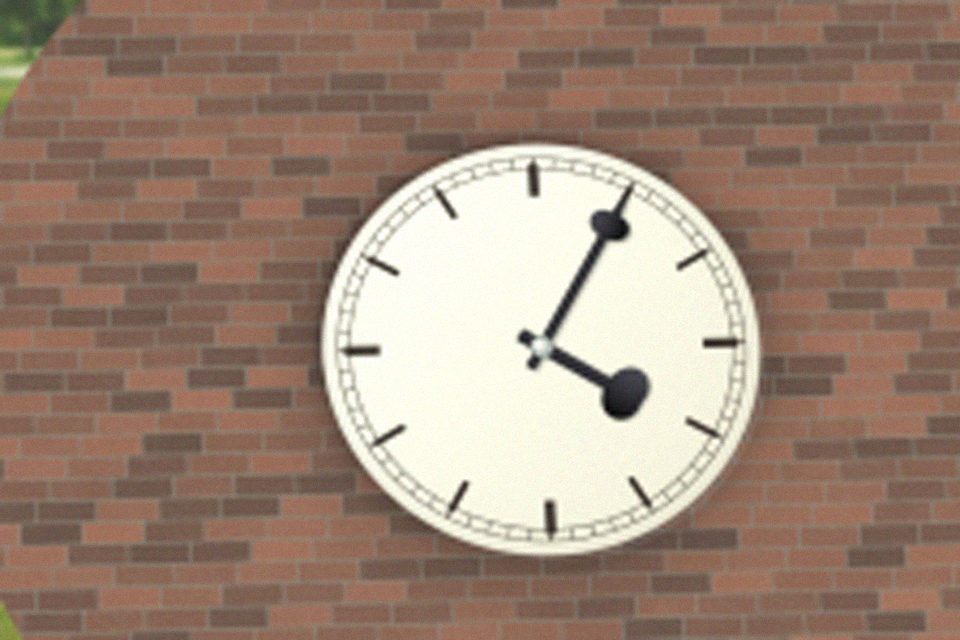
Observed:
4:05
